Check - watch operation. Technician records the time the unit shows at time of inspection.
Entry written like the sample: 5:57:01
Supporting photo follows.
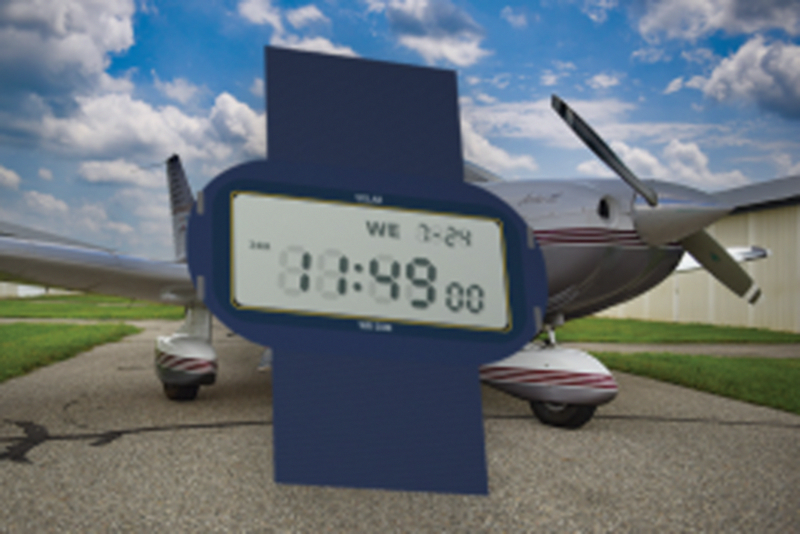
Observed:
11:49:00
